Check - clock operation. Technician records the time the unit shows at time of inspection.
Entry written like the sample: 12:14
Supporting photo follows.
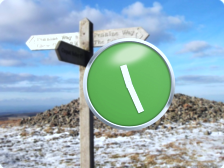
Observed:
11:26
